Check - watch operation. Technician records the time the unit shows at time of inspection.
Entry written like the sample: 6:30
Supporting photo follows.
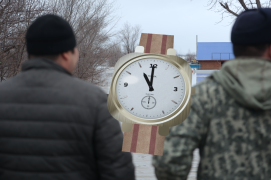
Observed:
11:00
